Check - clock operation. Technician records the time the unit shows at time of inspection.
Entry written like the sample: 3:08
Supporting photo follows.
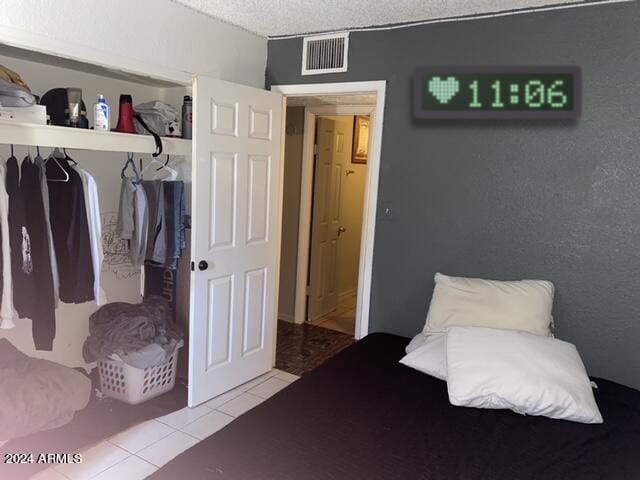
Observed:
11:06
